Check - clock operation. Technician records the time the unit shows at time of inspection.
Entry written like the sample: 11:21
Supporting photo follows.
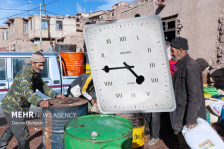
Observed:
4:45
